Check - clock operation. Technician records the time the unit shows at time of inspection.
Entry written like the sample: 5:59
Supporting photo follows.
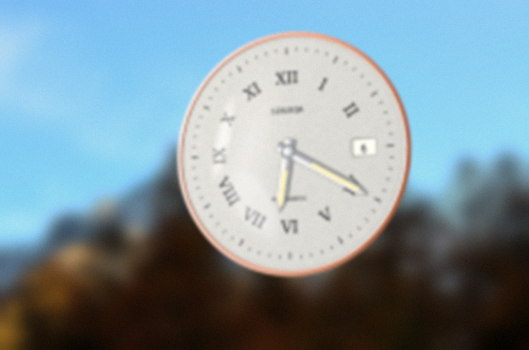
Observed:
6:20
